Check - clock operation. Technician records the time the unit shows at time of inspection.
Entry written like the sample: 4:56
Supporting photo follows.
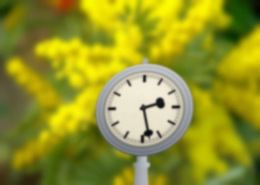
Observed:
2:28
